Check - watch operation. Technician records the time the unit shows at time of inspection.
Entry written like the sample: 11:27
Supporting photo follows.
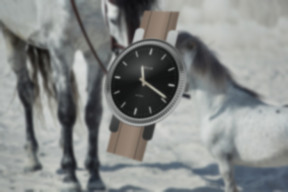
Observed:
11:19
